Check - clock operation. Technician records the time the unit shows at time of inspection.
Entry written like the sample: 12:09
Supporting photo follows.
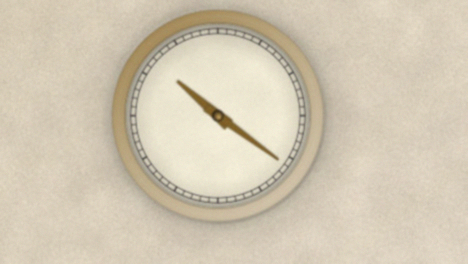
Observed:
10:21
